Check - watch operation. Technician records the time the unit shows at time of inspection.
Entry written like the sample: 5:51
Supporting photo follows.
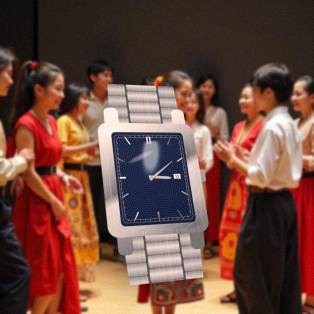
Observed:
3:09
